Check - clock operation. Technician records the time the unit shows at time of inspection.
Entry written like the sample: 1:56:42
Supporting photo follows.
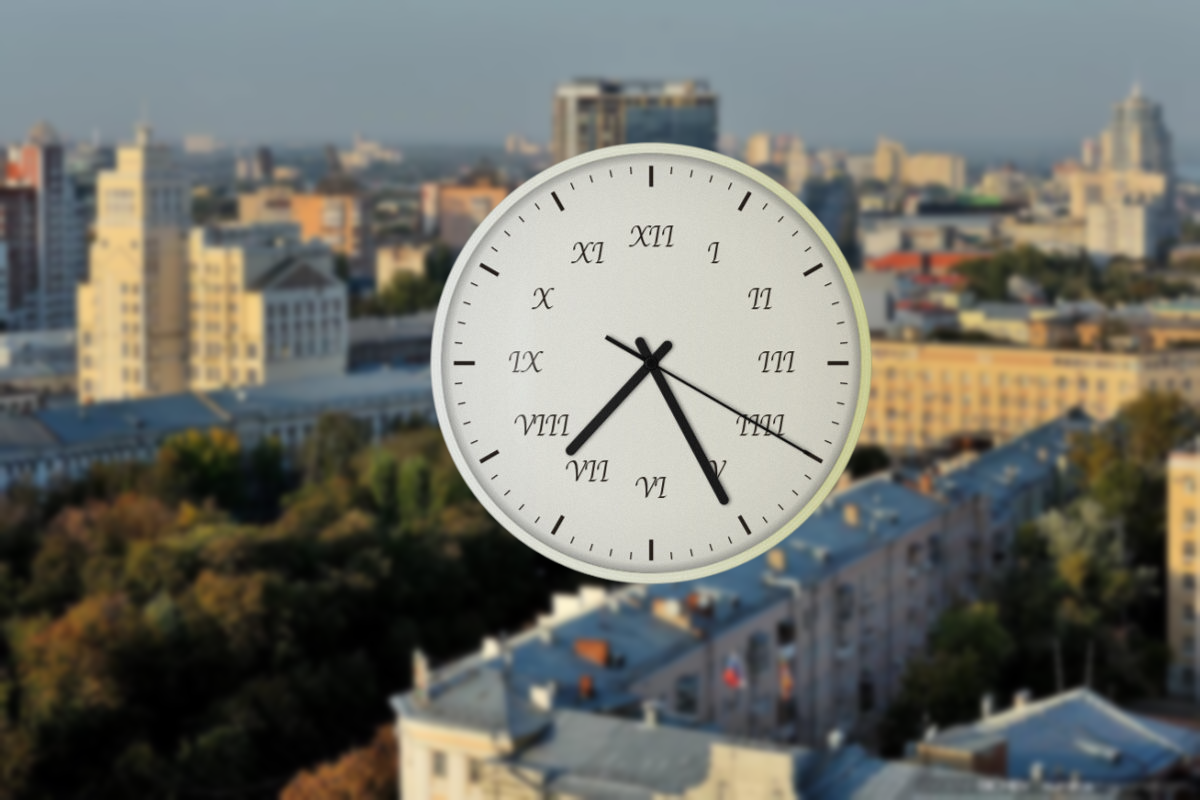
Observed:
7:25:20
